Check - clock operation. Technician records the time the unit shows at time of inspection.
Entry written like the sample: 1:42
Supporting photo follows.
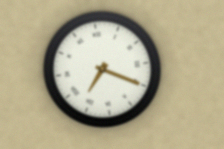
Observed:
7:20
